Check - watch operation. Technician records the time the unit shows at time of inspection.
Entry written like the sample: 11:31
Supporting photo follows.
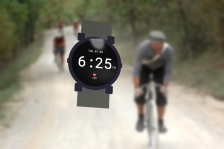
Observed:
6:25
